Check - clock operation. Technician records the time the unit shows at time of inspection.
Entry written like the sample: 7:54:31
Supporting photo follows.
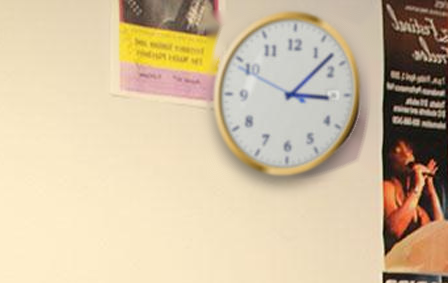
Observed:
3:07:49
